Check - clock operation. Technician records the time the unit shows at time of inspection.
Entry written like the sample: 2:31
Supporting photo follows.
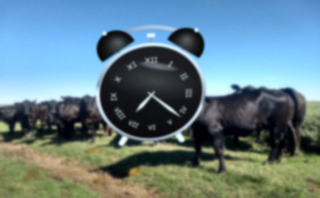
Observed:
7:22
